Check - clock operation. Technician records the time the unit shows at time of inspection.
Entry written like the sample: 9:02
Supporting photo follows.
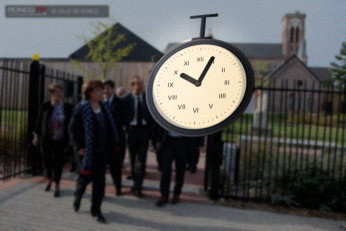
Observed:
10:04
